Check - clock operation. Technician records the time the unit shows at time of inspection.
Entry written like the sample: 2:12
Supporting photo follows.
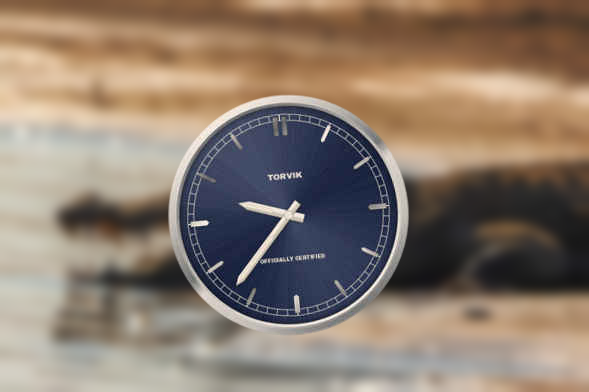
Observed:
9:37
